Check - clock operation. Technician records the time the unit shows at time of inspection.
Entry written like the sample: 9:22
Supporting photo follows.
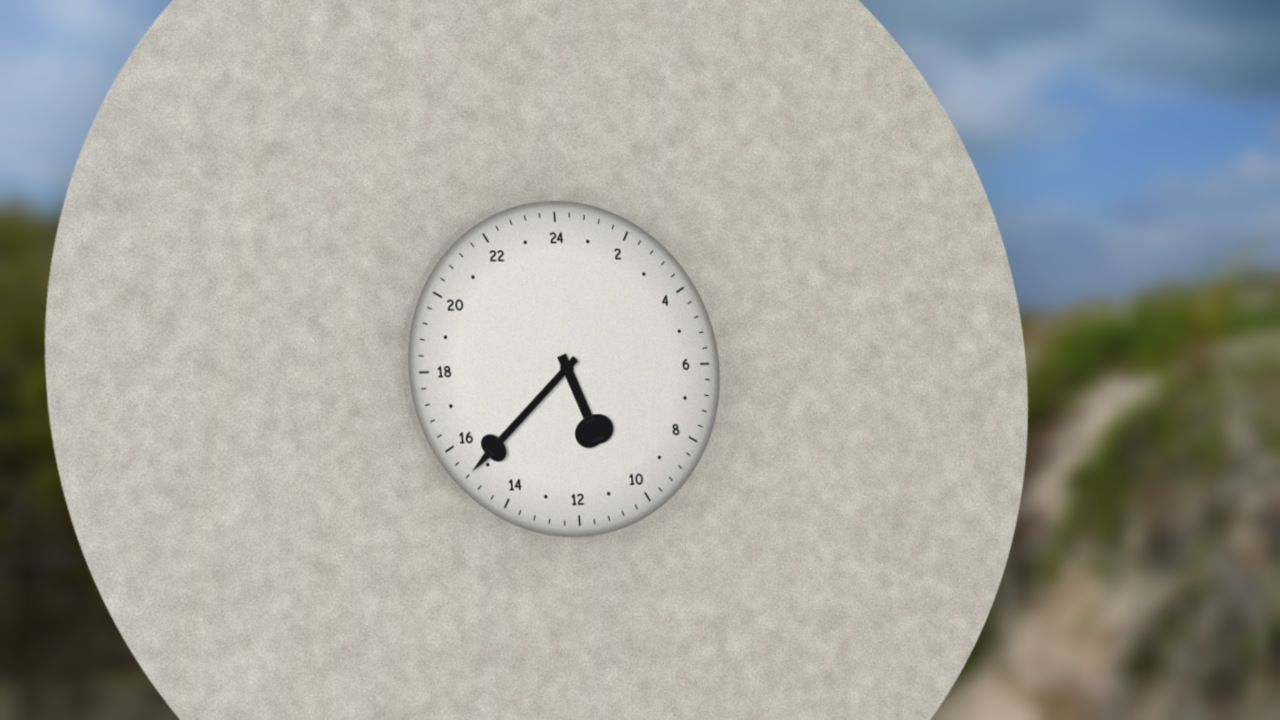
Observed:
10:38
